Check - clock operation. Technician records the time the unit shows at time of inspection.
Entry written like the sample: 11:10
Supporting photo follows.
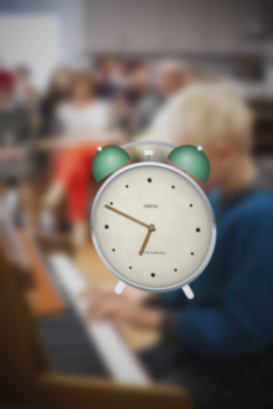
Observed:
6:49
